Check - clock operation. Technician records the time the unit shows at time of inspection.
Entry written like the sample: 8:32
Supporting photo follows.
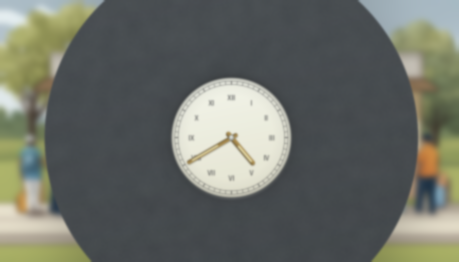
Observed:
4:40
